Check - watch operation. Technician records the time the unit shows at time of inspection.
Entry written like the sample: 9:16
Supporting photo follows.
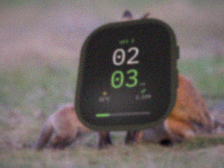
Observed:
2:03
